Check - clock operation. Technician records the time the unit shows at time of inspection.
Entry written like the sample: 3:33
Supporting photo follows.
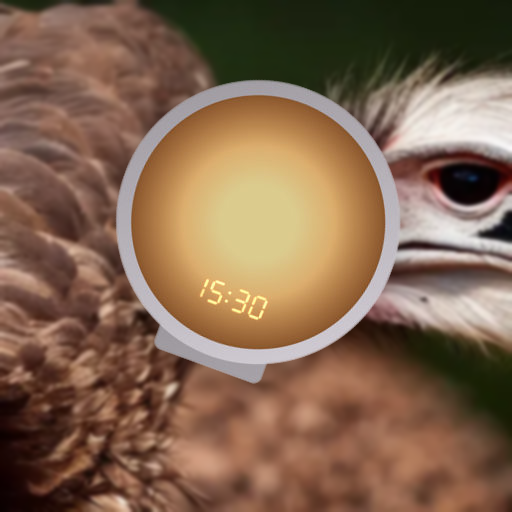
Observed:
15:30
